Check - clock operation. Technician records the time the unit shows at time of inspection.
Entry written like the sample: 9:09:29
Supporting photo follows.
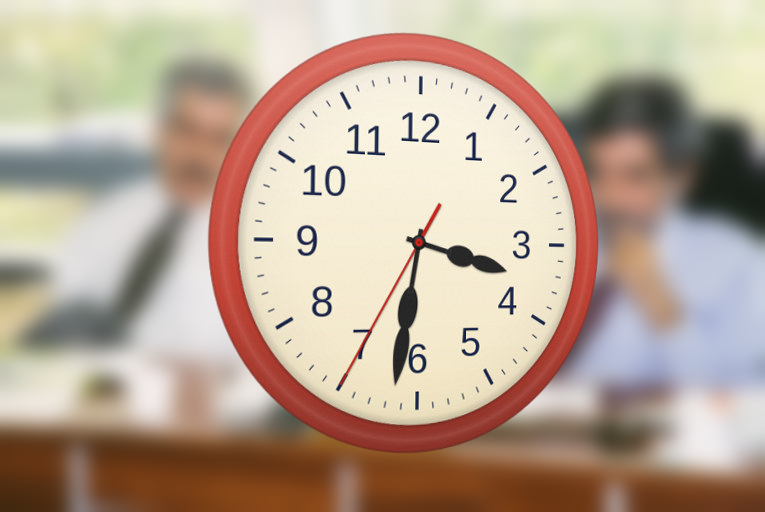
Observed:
3:31:35
